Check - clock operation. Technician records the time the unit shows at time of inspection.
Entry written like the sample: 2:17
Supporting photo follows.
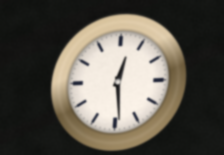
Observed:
12:29
